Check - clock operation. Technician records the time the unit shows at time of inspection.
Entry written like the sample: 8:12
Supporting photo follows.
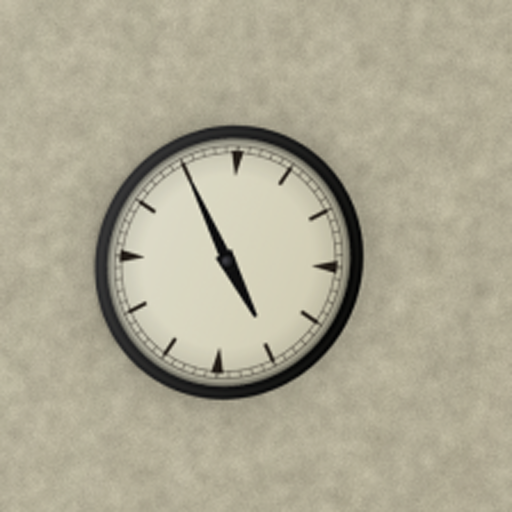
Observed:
4:55
